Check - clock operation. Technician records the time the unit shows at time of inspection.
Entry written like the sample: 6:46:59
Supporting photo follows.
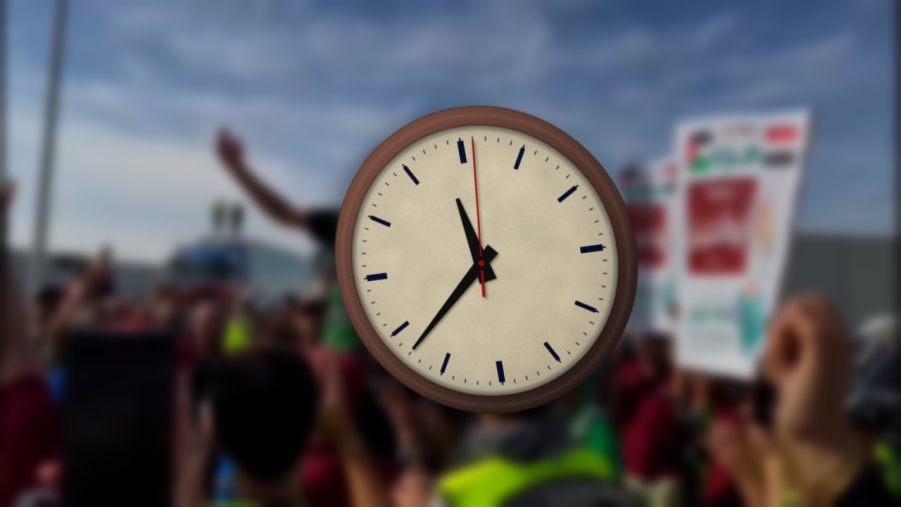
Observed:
11:38:01
